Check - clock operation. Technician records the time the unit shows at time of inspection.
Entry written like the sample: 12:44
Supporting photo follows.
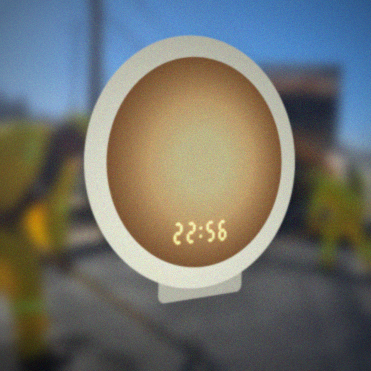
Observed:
22:56
